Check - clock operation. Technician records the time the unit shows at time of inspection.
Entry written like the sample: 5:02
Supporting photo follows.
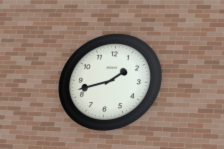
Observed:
1:42
